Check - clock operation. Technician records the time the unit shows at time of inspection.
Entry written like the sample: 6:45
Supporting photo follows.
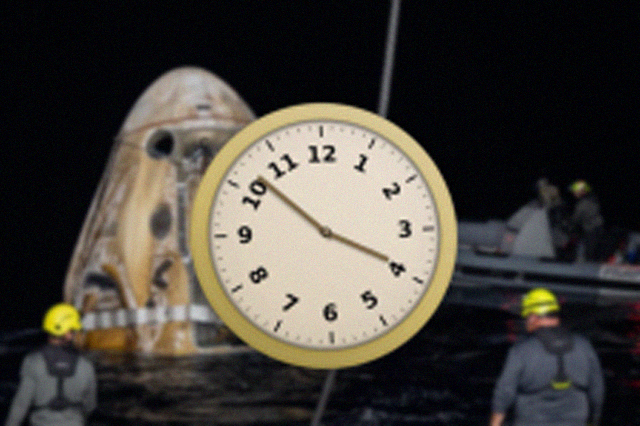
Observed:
3:52
